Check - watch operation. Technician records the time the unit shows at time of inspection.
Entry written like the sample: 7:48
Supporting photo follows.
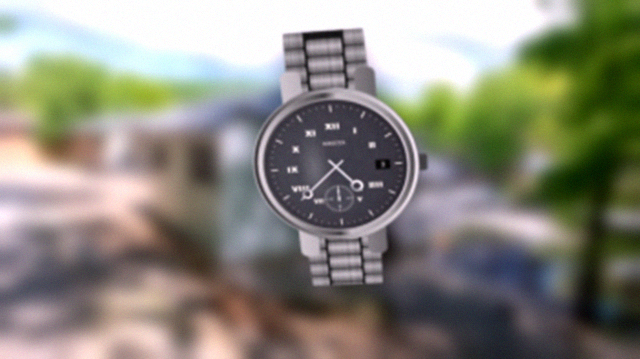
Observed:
4:38
